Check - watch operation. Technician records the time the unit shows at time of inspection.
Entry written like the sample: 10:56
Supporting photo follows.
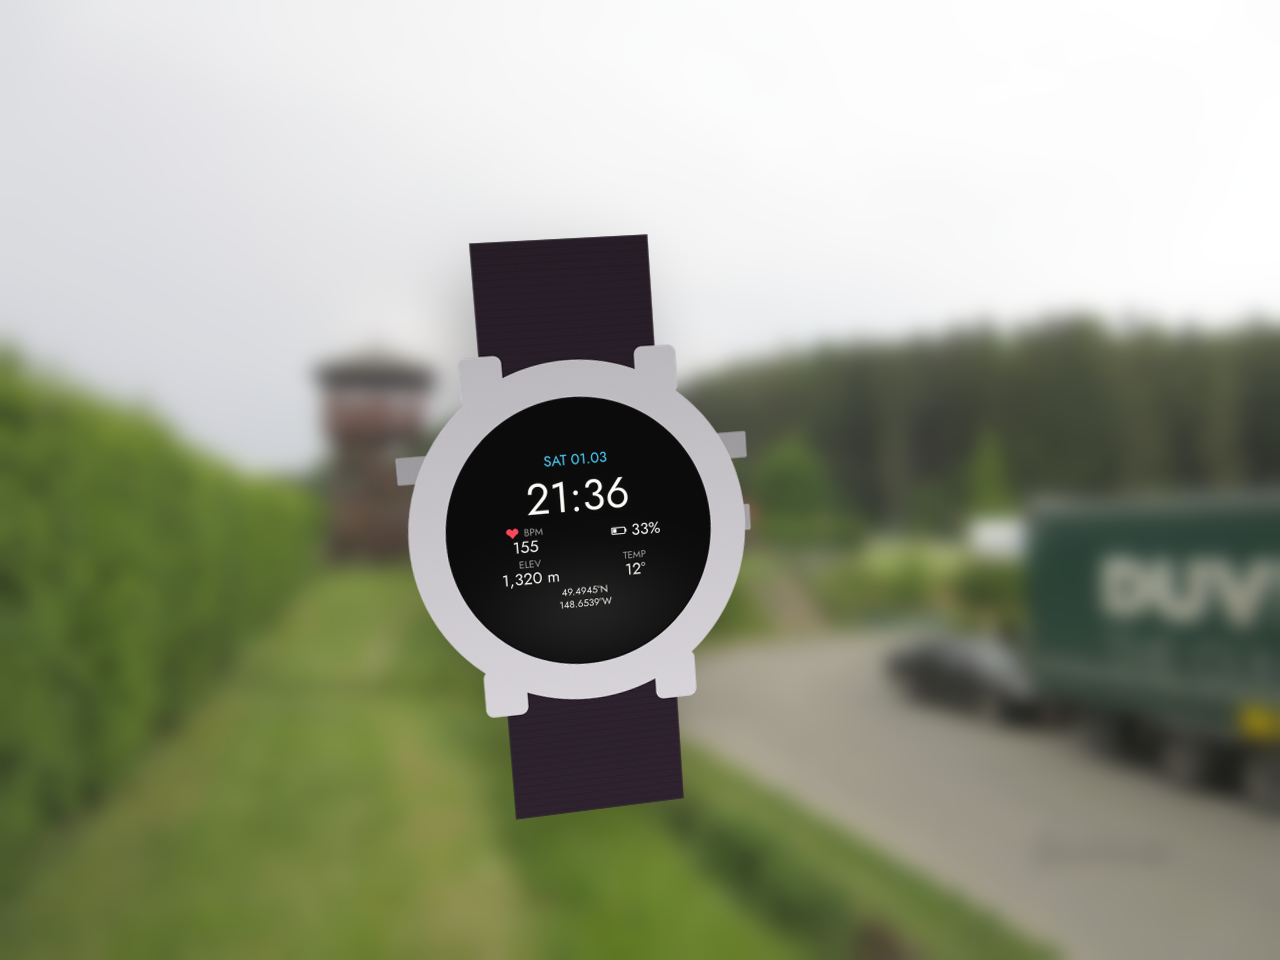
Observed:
21:36
